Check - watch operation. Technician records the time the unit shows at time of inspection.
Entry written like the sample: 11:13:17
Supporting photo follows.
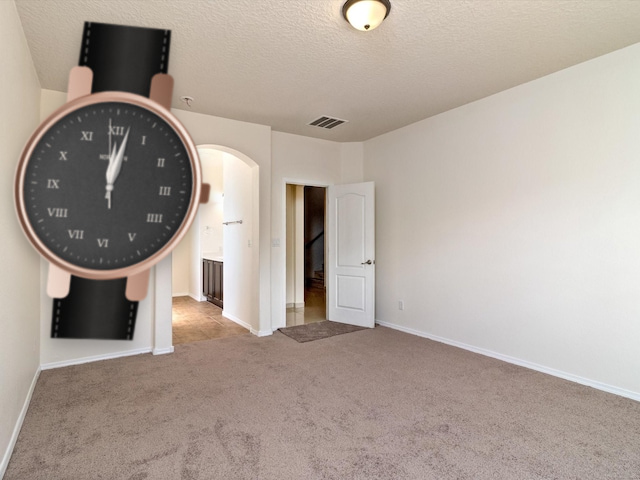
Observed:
12:01:59
